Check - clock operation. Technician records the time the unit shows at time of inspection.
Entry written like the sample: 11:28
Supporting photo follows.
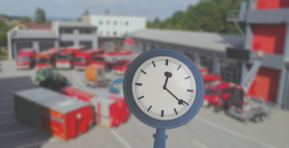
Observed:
12:21
